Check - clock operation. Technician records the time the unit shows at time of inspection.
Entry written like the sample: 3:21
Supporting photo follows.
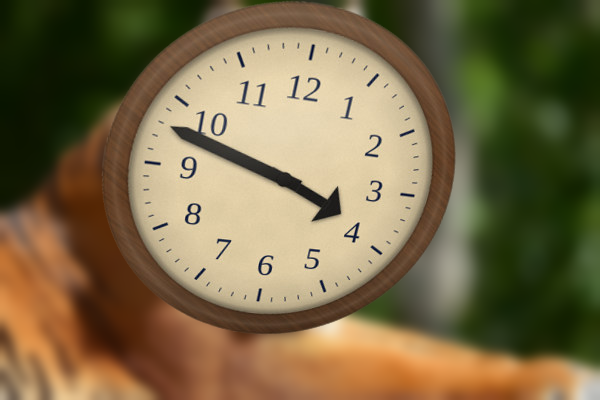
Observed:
3:48
